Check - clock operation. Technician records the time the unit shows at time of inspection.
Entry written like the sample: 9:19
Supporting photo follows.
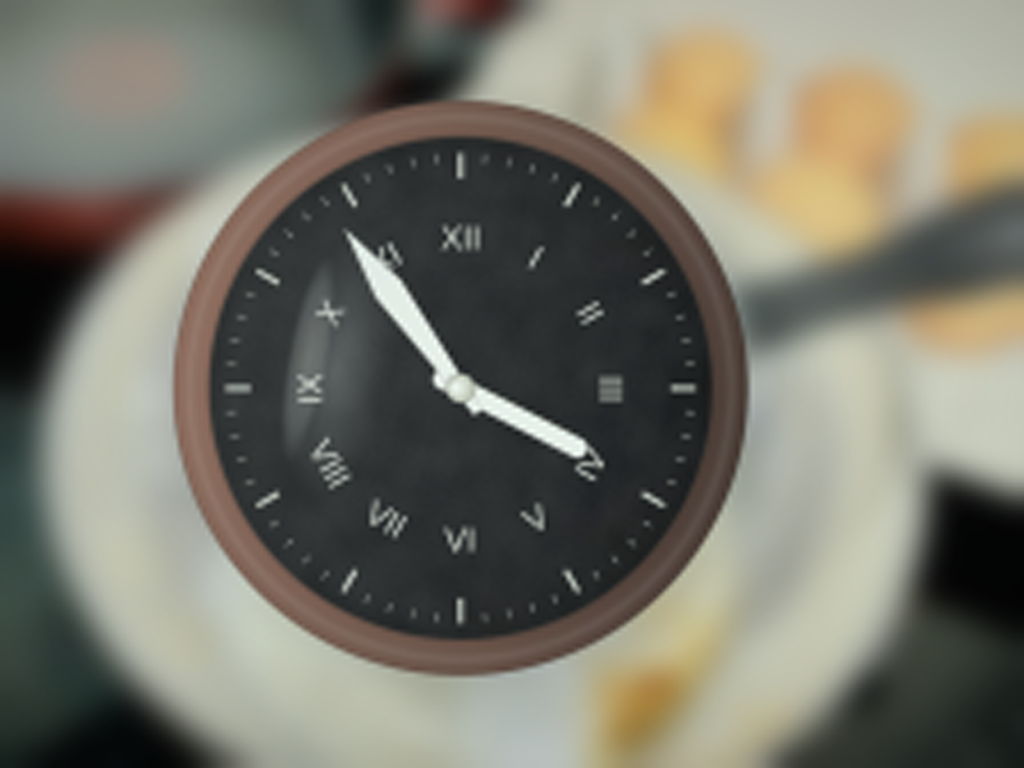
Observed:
3:54
